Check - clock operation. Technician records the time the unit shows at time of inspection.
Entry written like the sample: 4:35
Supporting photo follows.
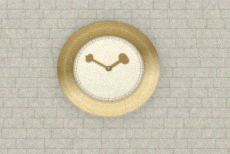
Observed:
1:50
